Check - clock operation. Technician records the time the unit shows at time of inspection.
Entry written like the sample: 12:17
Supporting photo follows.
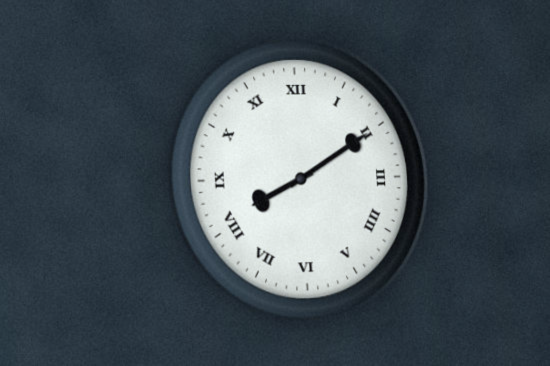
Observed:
8:10
